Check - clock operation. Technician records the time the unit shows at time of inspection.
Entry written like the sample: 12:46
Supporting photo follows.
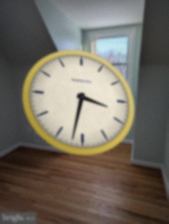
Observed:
3:32
